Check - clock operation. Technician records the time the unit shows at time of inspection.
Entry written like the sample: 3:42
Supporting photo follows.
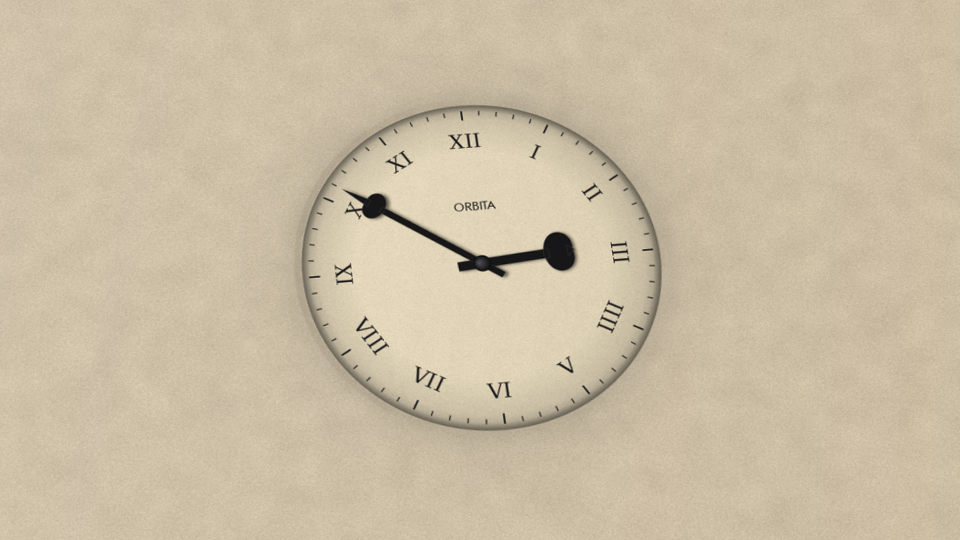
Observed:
2:51
